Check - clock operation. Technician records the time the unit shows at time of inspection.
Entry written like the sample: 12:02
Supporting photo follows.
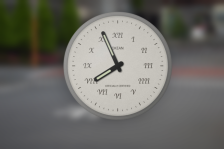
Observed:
7:56
